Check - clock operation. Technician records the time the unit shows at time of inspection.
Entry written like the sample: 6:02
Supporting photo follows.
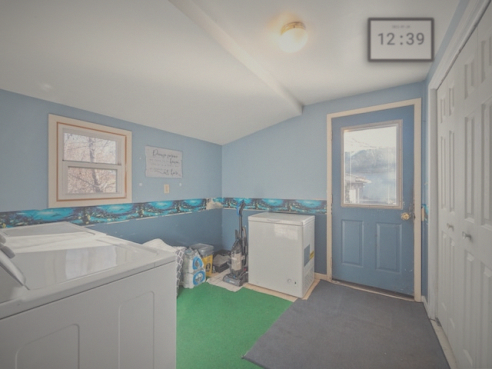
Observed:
12:39
